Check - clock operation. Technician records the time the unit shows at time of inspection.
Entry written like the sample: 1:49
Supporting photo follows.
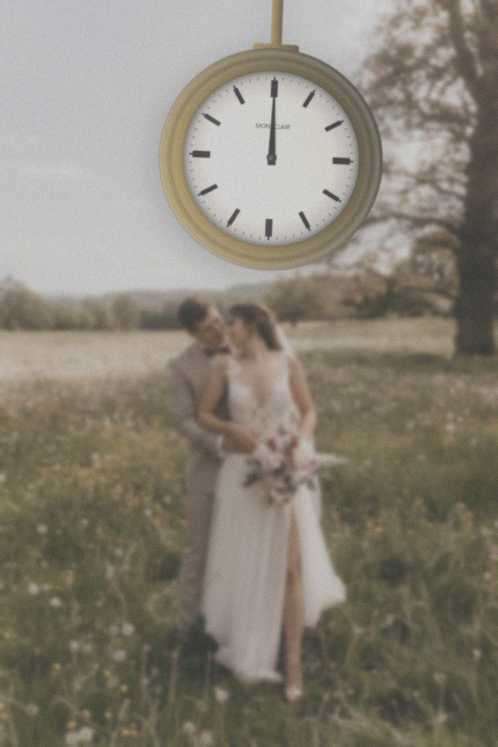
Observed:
12:00
